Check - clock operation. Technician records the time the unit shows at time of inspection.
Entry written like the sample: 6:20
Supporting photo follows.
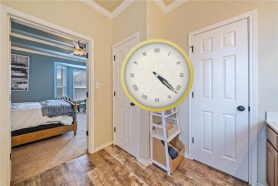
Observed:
4:22
